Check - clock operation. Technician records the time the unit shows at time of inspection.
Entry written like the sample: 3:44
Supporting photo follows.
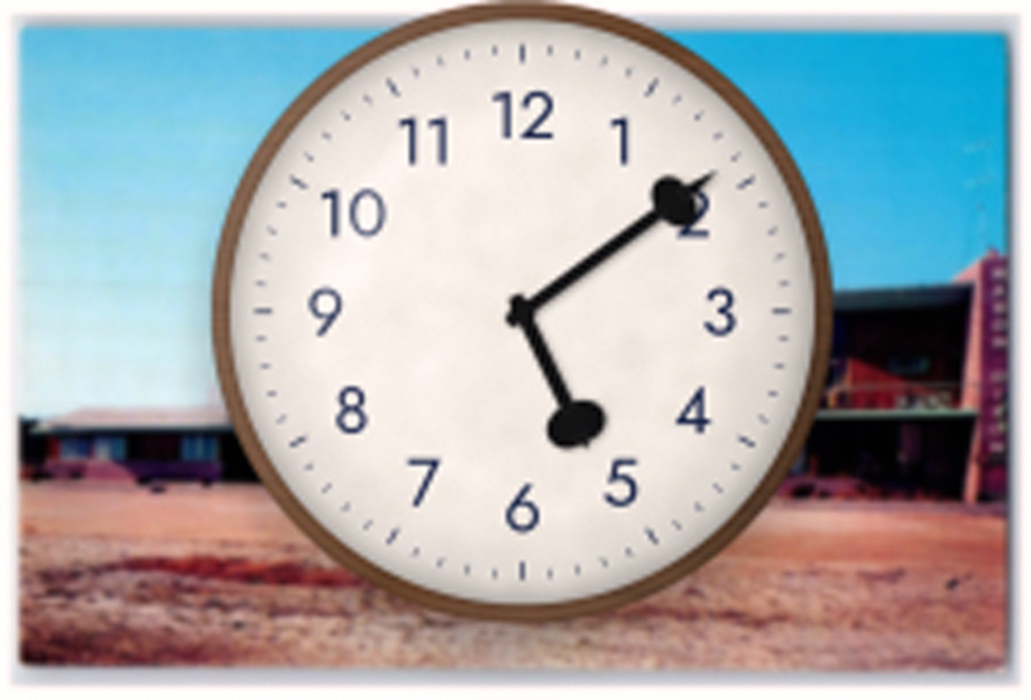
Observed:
5:09
